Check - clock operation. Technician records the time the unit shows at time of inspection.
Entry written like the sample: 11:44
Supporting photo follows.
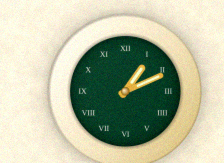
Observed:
1:11
